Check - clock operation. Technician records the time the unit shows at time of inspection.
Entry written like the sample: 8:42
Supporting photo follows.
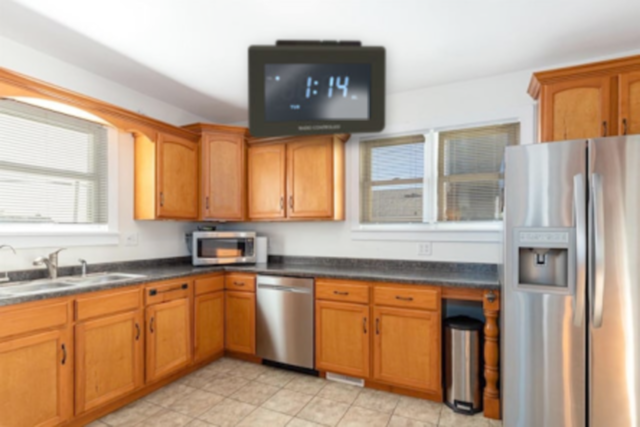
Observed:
1:14
